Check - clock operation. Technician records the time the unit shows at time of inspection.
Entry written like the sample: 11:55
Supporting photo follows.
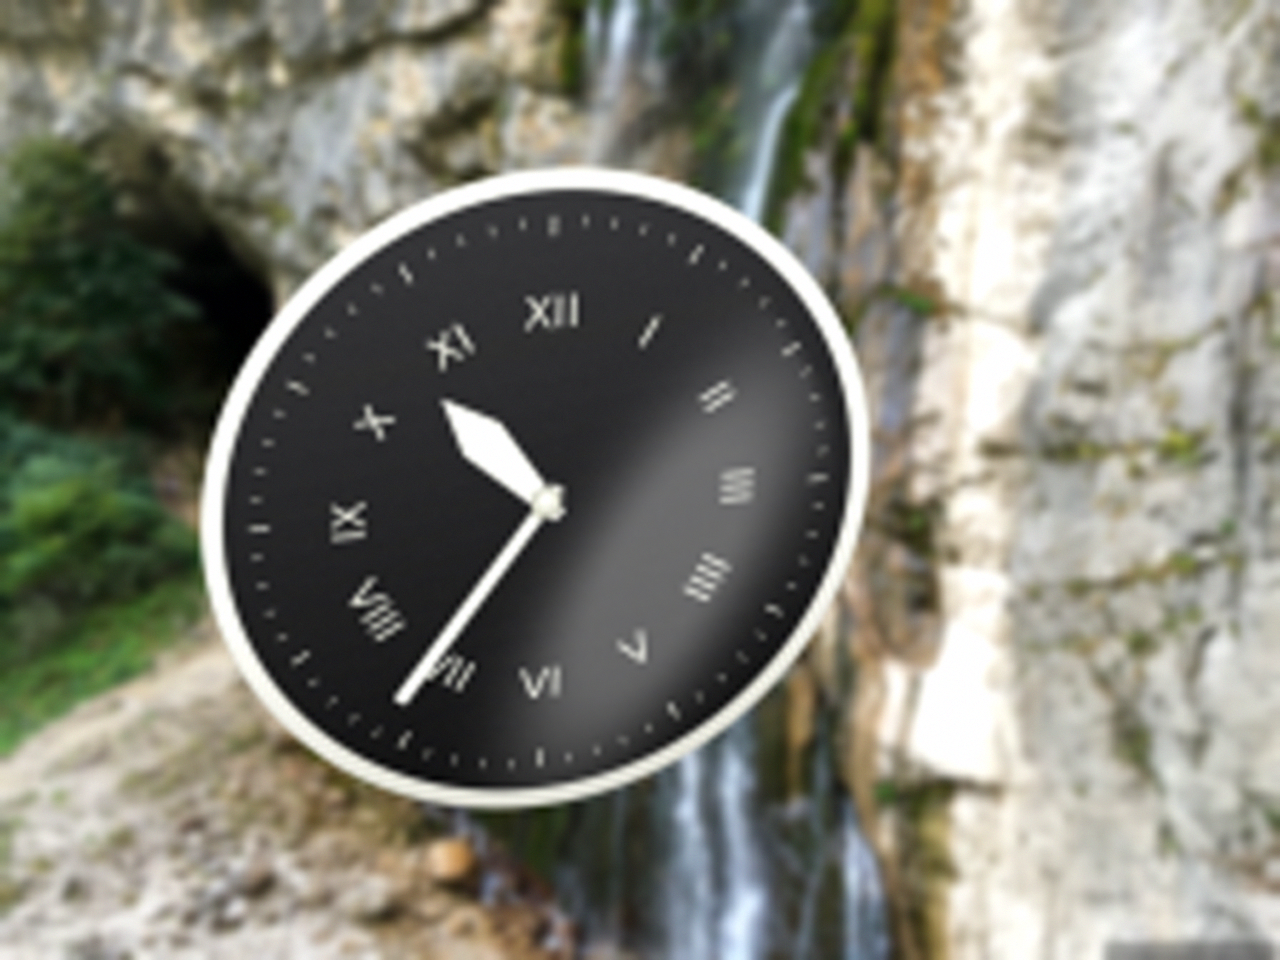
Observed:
10:36
